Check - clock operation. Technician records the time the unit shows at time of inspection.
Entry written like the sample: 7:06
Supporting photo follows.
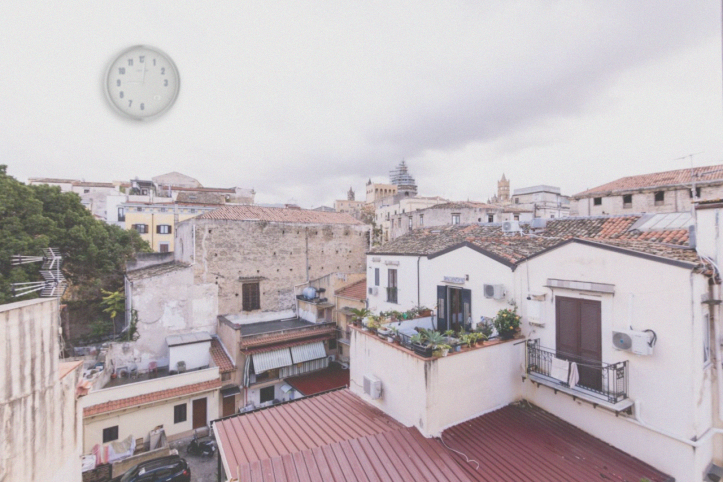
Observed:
9:01
